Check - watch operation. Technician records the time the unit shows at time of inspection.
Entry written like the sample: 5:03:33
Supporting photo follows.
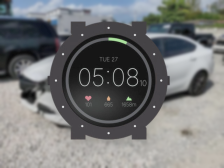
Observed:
5:08:10
